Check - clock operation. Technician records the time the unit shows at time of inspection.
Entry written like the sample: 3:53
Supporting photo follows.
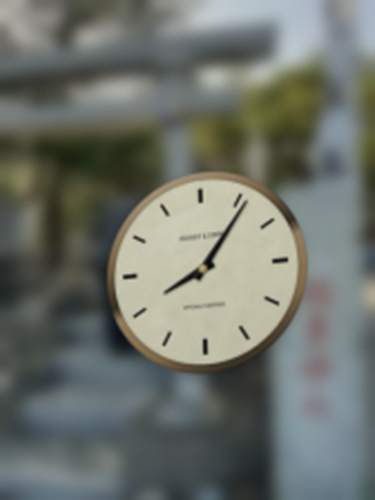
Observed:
8:06
